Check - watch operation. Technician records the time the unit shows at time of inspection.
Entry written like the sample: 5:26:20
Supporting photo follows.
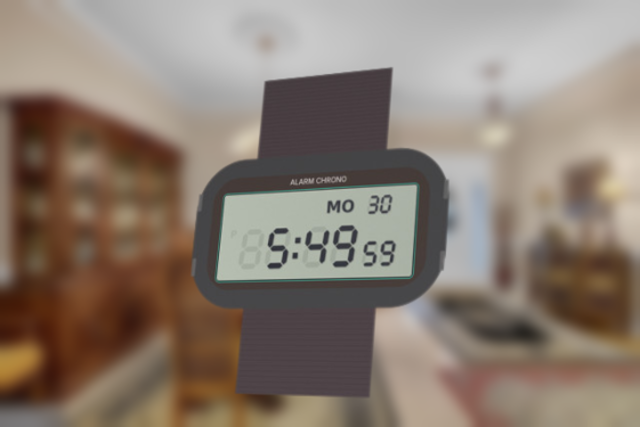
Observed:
5:49:59
